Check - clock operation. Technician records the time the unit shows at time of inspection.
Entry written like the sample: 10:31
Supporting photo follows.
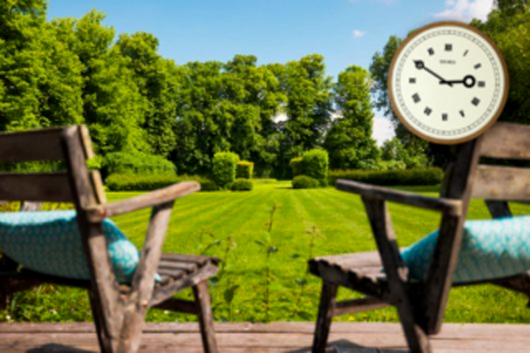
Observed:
2:50
